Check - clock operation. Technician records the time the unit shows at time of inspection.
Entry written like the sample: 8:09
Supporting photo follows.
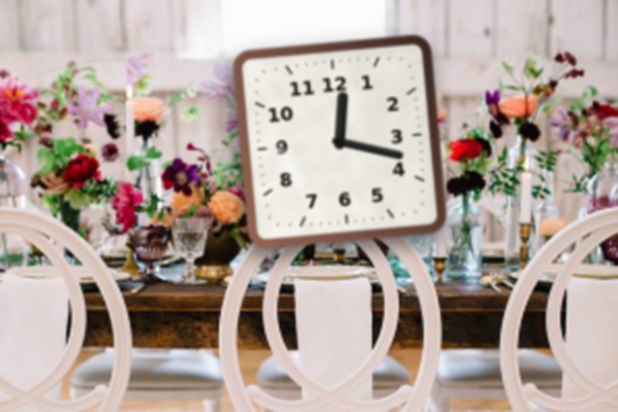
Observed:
12:18
